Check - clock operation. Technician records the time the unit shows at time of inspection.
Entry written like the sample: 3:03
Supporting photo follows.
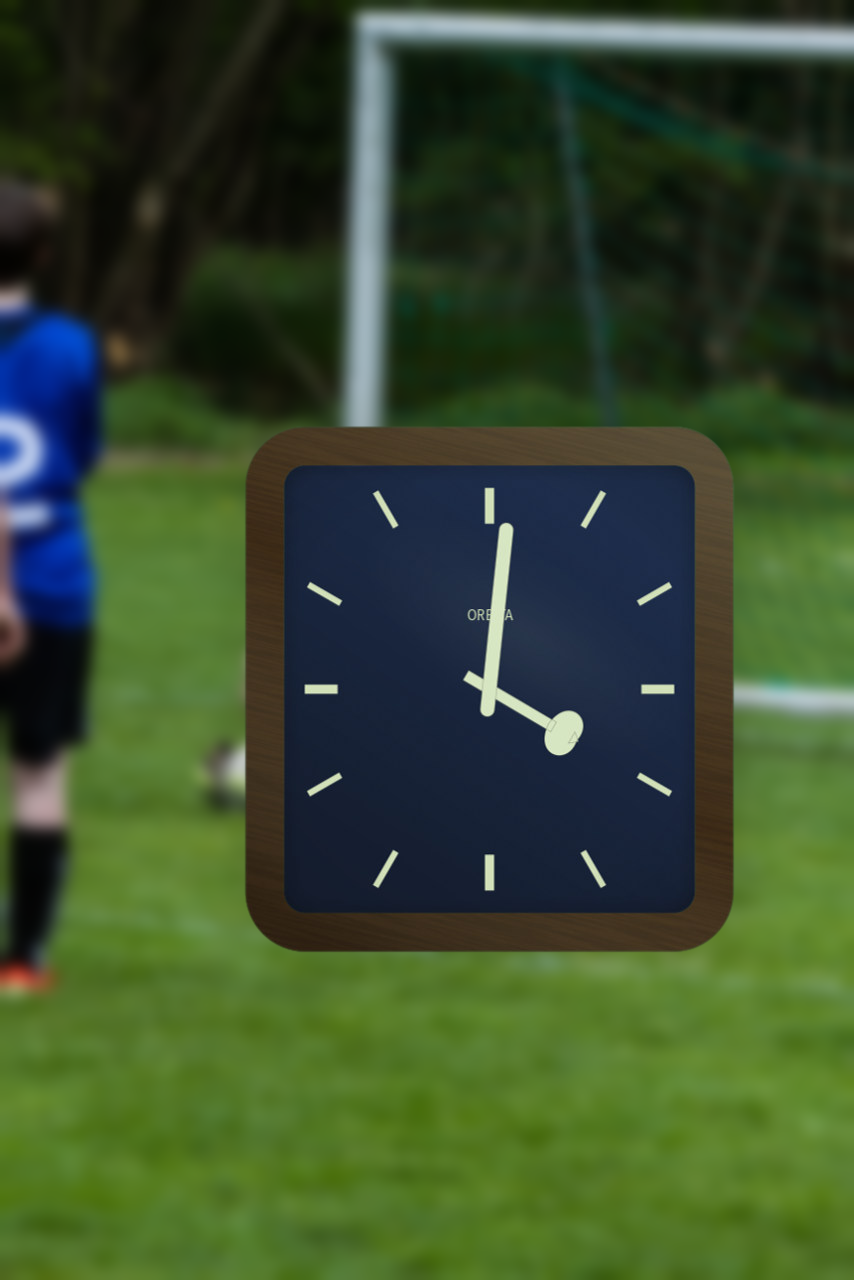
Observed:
4:01
